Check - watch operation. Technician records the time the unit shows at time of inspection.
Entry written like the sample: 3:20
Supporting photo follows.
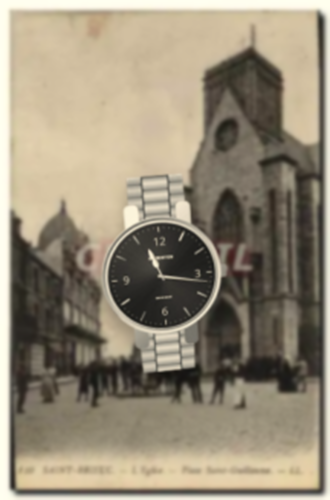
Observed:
11:17
